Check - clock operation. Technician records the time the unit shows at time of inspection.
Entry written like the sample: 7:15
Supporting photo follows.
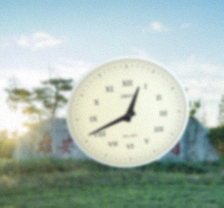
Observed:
12:41
